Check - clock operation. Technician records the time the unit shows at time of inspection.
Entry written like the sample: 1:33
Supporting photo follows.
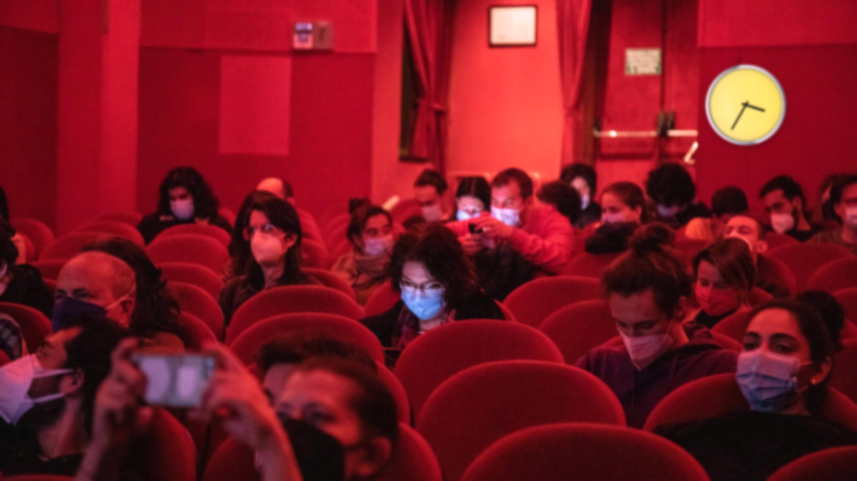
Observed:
3:35
